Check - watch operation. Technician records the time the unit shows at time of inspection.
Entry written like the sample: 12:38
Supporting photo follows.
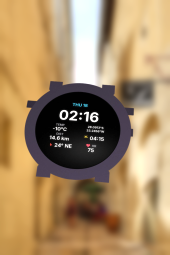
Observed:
2:16
